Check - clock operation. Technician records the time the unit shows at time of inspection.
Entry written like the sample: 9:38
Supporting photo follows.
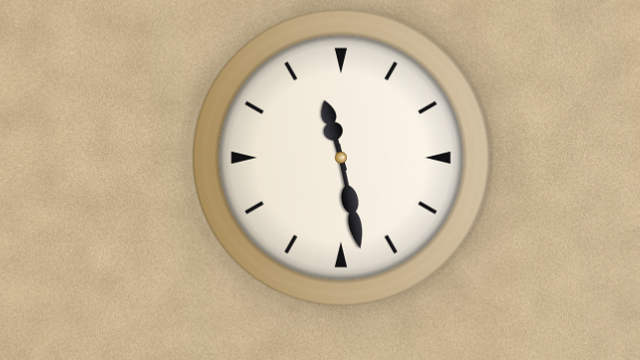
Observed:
11:28
